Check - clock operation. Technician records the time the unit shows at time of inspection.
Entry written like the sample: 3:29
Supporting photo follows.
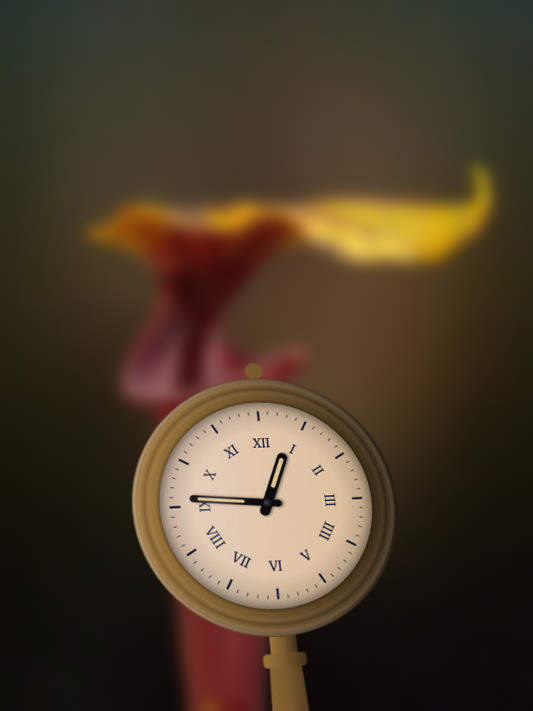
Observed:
12:46
